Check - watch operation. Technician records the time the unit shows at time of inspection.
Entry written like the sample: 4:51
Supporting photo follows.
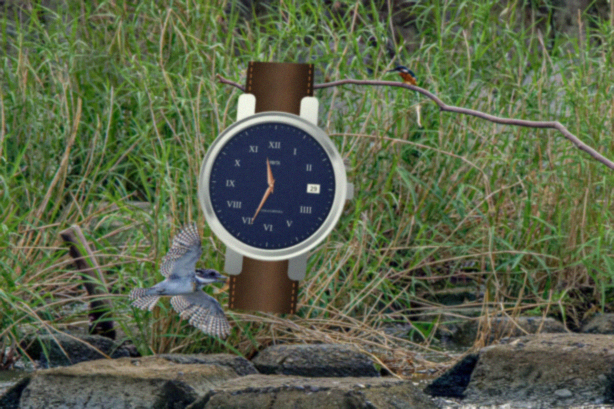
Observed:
11:34
